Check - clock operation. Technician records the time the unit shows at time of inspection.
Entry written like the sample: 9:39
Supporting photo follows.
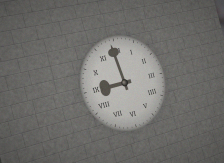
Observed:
8:59
